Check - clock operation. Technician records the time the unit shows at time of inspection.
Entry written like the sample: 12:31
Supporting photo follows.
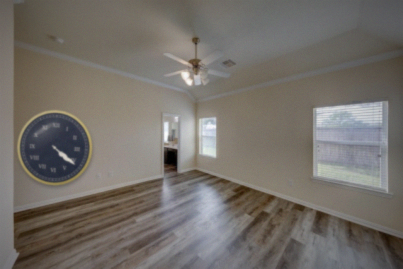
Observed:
4:21
